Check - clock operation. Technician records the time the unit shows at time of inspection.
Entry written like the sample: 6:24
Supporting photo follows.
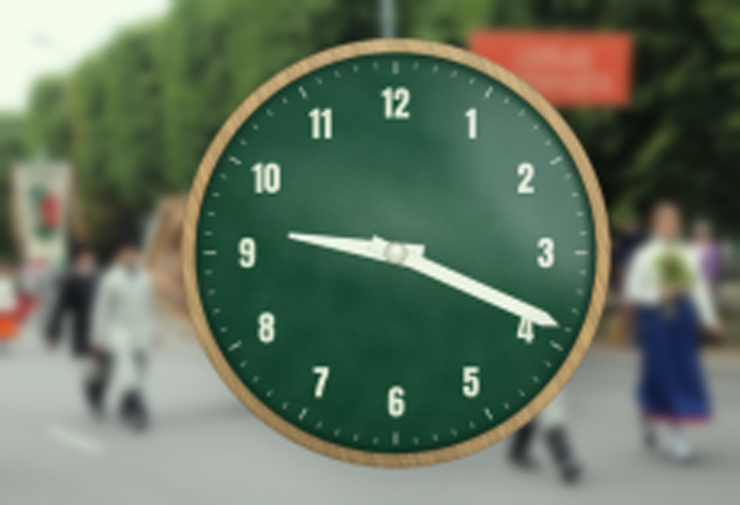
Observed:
9:19
